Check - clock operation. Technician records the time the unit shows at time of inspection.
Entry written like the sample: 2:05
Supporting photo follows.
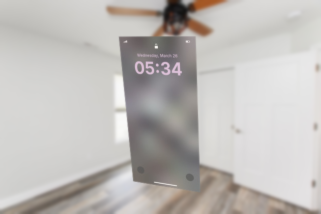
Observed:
5:34
